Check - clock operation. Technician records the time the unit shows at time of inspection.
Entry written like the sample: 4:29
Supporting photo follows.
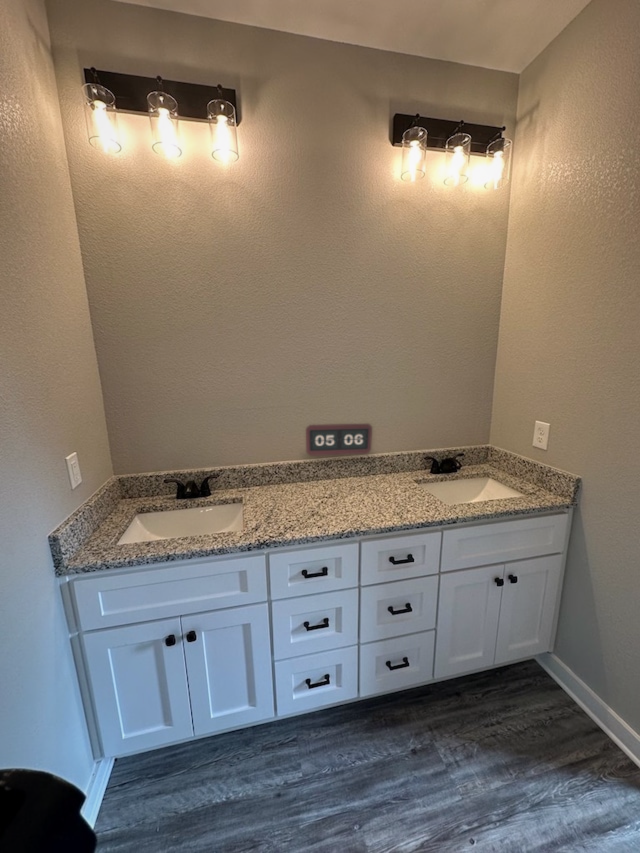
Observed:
5:06
